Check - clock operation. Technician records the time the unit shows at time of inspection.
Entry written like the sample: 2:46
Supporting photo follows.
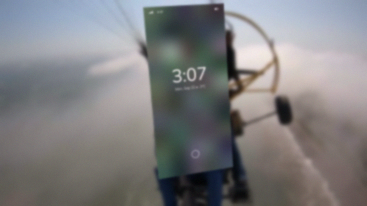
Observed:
3:07
